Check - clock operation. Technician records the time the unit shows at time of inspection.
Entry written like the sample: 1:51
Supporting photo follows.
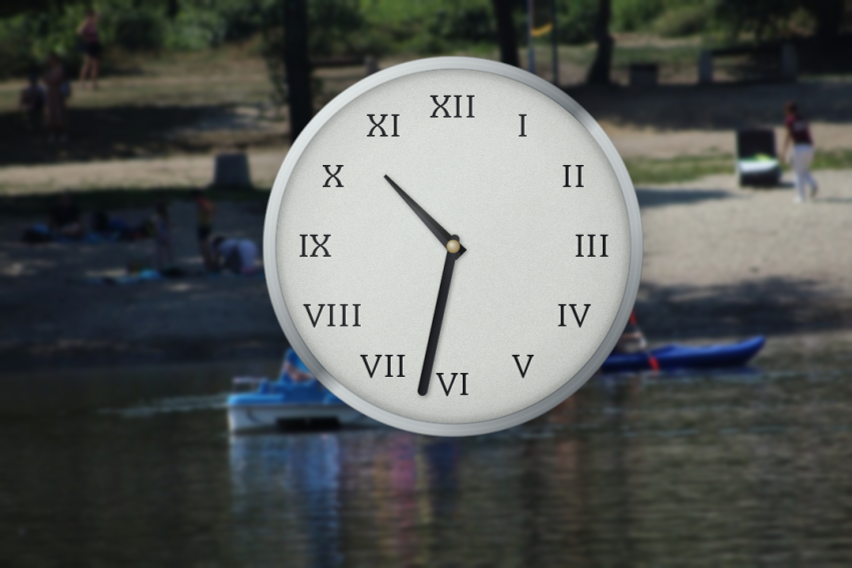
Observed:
10:32
